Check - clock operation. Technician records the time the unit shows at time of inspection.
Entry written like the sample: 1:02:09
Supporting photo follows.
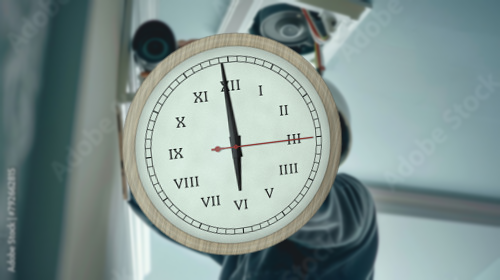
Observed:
5:59:15
